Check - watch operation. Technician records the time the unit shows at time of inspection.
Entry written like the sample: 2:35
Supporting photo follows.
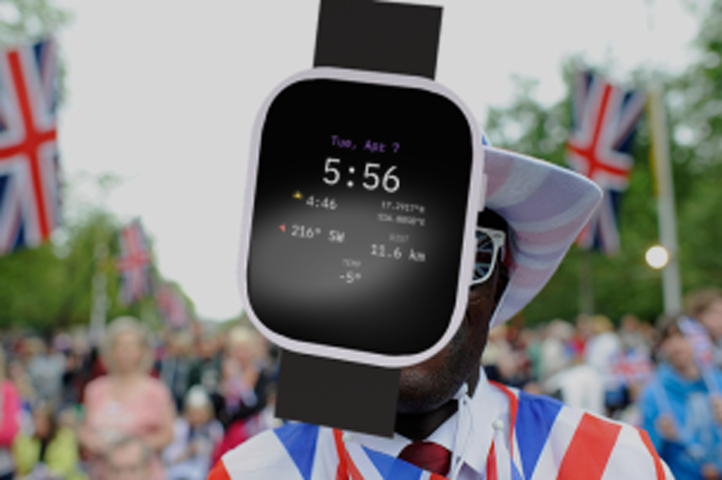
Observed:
5:56
